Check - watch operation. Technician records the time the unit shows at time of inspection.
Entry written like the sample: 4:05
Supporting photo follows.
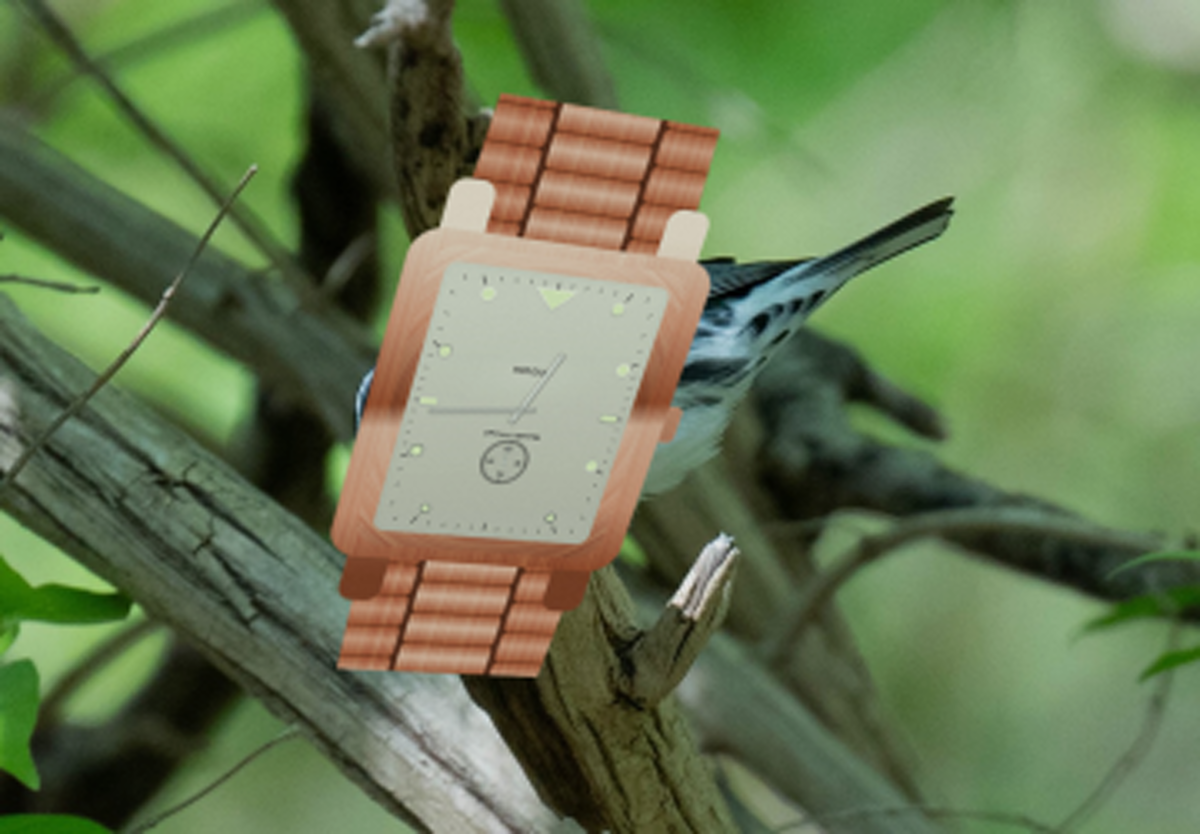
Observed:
12:44
